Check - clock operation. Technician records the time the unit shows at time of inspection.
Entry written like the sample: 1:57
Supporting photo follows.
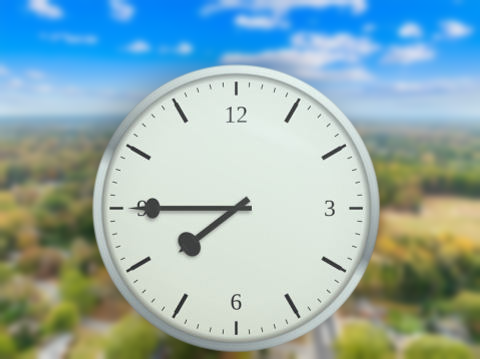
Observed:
7:45
